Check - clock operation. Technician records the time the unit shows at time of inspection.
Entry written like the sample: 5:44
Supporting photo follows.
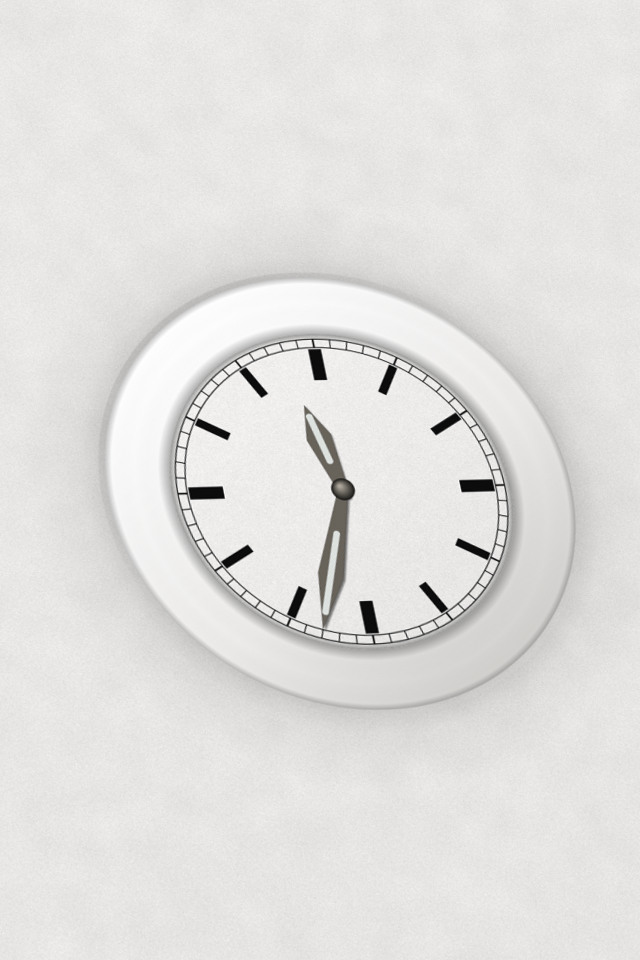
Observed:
11:33
